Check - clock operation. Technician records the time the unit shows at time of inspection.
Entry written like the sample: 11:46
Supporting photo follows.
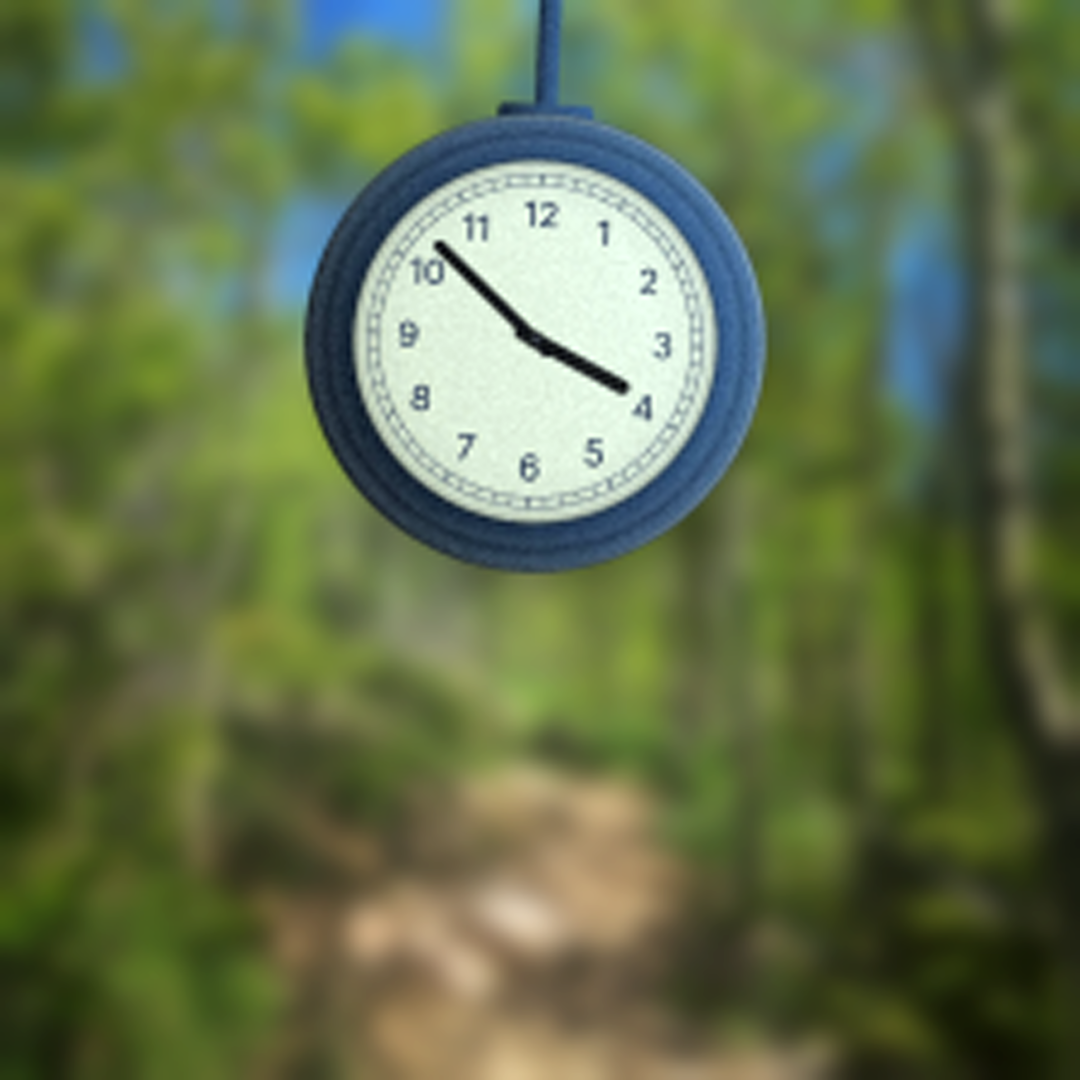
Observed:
3:52
